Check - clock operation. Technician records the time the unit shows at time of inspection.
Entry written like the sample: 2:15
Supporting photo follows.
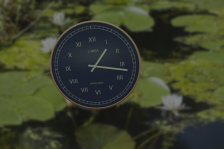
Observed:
1:17
